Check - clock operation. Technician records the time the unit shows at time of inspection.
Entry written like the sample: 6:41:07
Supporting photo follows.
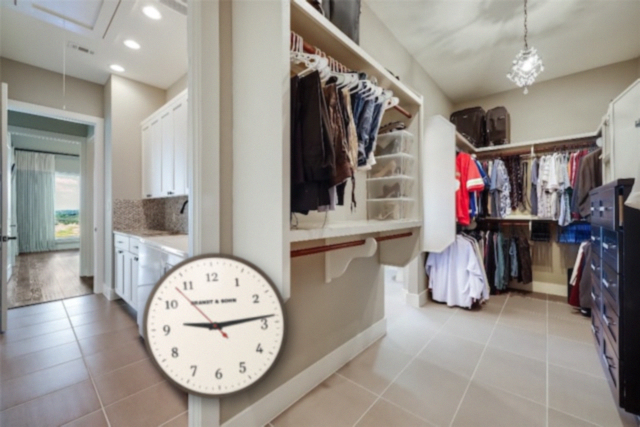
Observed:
9:13:53
